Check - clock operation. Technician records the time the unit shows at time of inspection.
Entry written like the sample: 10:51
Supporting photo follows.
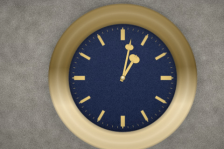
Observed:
1:02
